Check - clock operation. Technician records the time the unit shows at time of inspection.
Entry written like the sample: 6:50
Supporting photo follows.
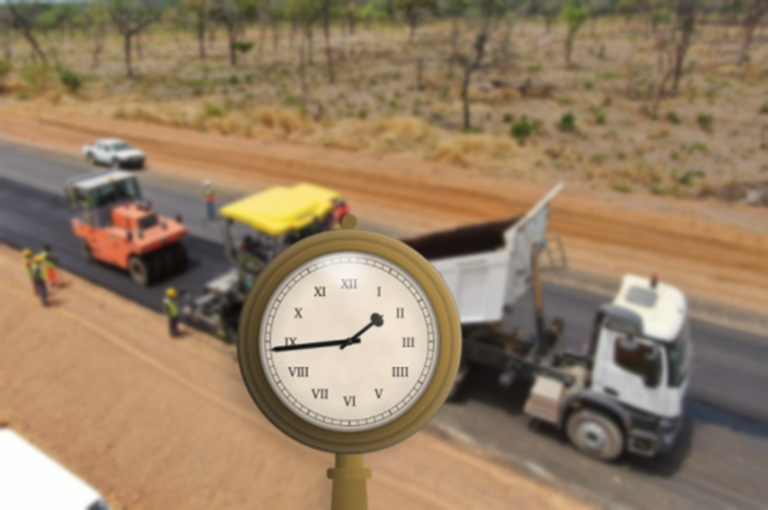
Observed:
1:44
